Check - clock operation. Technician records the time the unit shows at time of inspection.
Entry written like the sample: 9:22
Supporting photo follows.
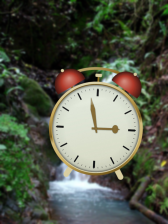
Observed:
2:58
